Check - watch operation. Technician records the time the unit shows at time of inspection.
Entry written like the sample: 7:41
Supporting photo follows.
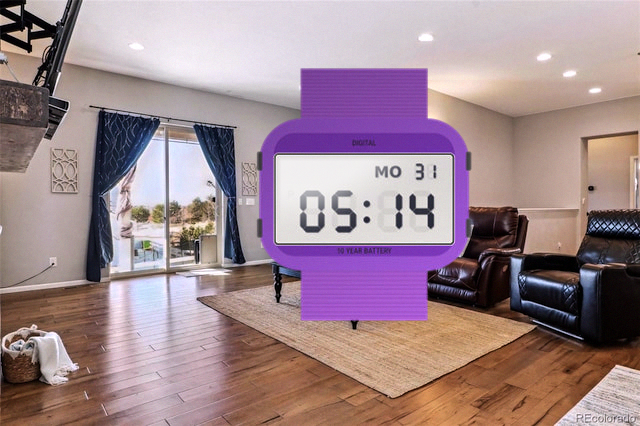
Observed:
5:14
